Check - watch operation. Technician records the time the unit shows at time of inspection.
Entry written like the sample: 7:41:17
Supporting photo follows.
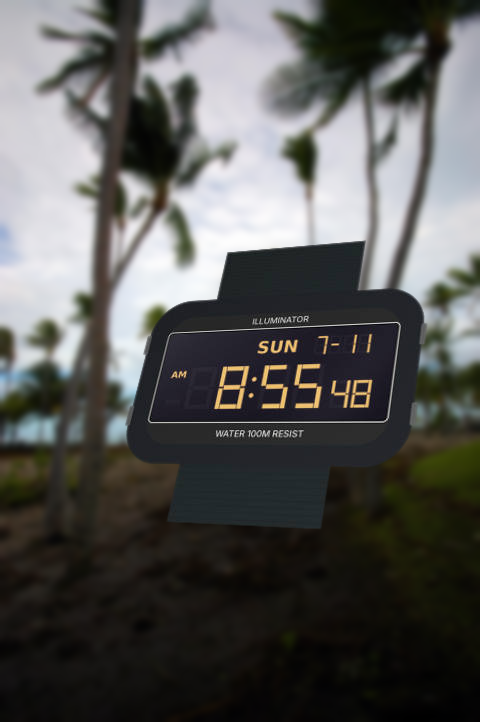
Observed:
8:55:48
